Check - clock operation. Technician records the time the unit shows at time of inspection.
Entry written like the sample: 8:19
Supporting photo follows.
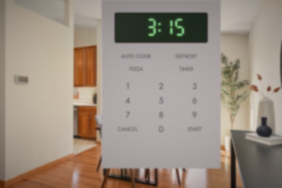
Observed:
3:15
